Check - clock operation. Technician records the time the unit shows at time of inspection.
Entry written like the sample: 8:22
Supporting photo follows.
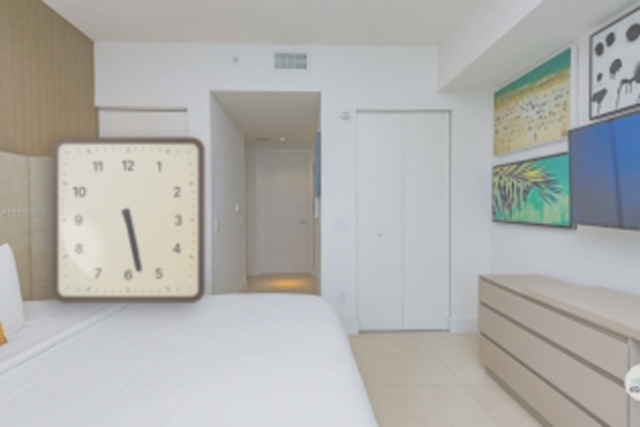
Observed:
5:28
